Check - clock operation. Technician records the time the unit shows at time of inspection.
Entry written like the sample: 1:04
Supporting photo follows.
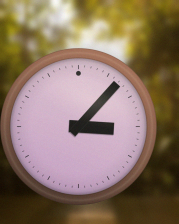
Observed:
3:07
